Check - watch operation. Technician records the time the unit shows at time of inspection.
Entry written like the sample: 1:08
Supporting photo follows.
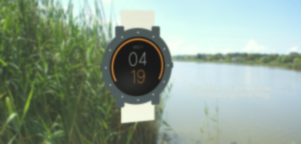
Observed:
4:19
